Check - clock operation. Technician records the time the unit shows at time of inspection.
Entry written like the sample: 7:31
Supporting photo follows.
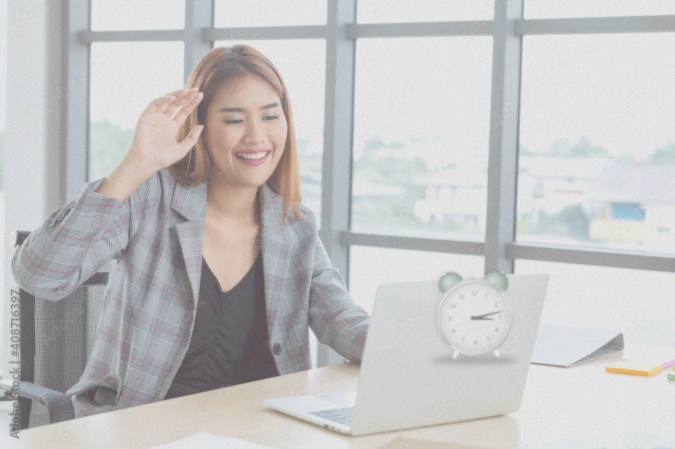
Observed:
3:13
